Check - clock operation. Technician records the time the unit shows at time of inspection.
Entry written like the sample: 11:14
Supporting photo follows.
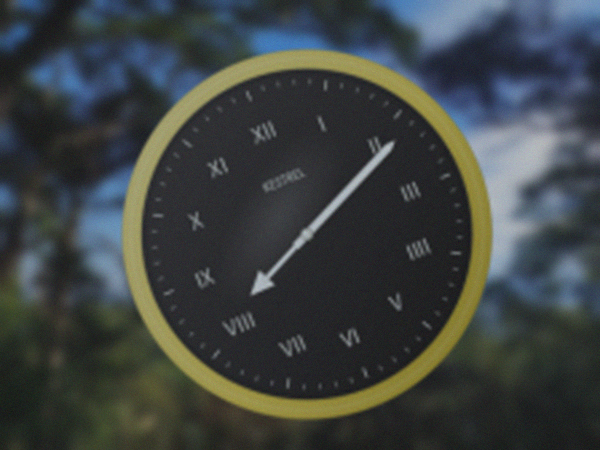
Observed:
8:11
